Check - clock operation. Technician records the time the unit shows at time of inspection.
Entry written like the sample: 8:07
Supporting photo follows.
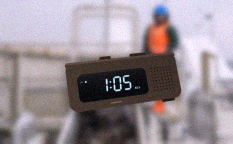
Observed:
1:05
